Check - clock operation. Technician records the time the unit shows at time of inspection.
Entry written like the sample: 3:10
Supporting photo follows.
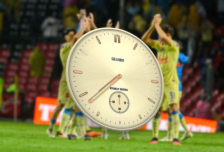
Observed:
7:38
